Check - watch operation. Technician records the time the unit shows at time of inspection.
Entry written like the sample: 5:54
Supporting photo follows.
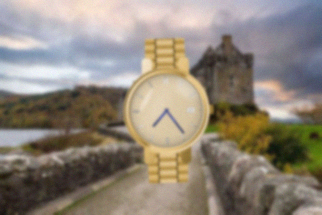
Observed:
7:24
